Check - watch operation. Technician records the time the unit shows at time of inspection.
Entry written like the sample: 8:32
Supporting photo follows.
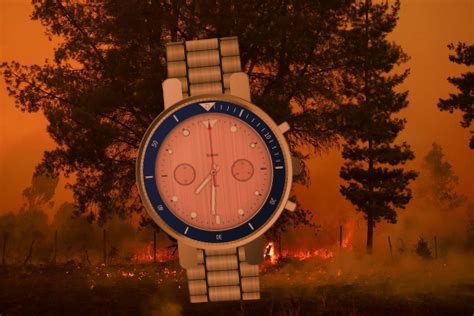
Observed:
7:31
